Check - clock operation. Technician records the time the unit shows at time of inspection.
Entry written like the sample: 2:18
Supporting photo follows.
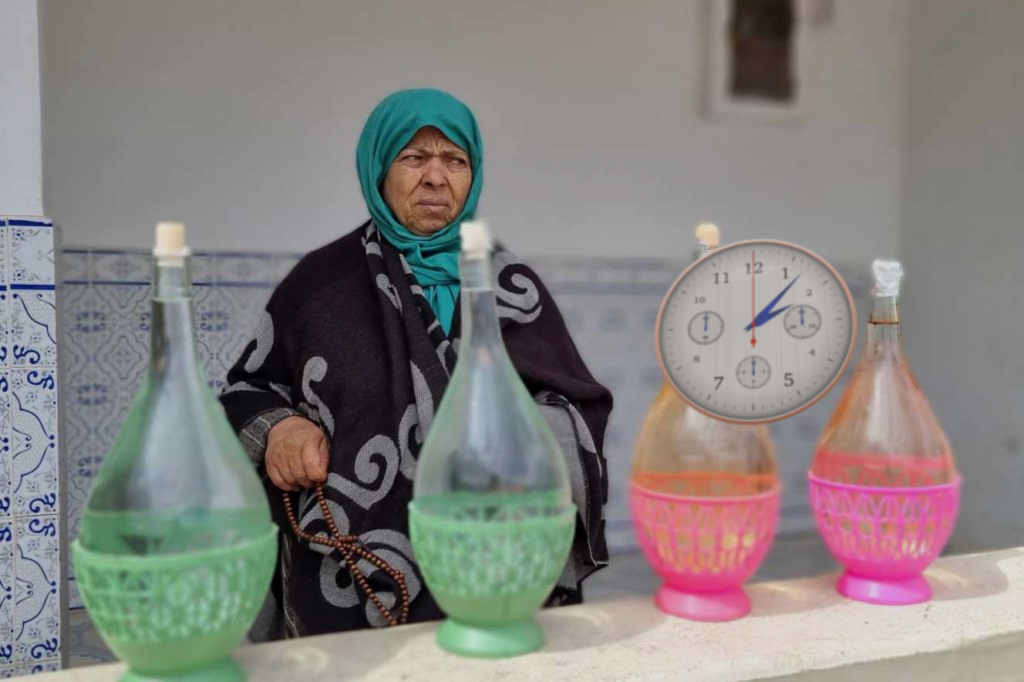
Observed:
2:07
